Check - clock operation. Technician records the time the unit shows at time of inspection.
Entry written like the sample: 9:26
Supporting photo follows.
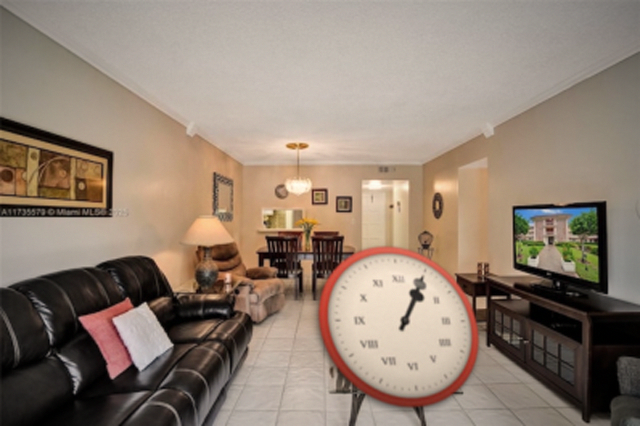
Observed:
1:05
